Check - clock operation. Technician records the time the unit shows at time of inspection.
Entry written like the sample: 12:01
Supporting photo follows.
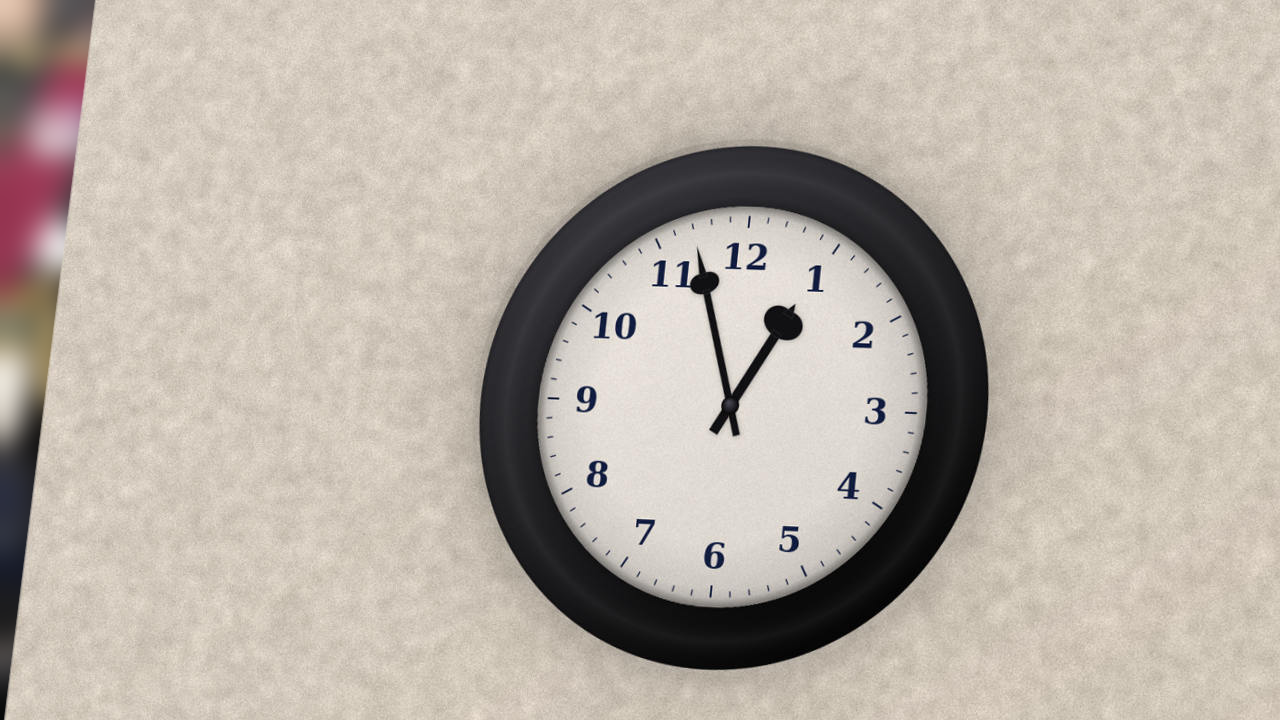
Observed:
12:57
